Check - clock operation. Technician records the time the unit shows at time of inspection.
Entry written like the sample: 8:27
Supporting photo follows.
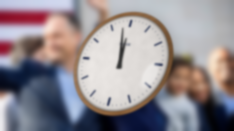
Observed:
11:58
